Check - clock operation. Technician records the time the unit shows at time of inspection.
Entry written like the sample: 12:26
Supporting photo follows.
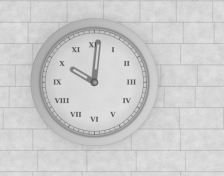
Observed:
10:01
